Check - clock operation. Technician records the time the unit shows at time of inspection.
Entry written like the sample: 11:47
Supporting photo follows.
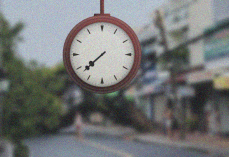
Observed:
7:38
